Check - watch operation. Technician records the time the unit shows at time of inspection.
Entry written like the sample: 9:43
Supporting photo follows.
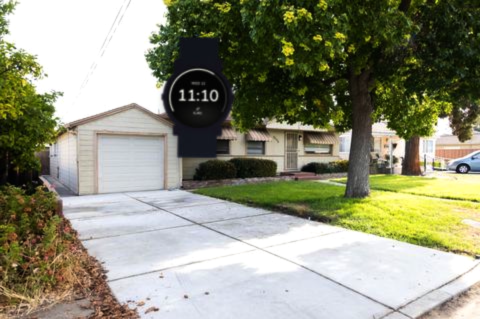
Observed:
11:10
